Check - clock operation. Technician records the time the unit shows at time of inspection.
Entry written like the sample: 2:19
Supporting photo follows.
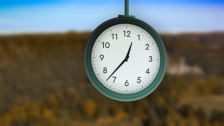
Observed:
12:37
